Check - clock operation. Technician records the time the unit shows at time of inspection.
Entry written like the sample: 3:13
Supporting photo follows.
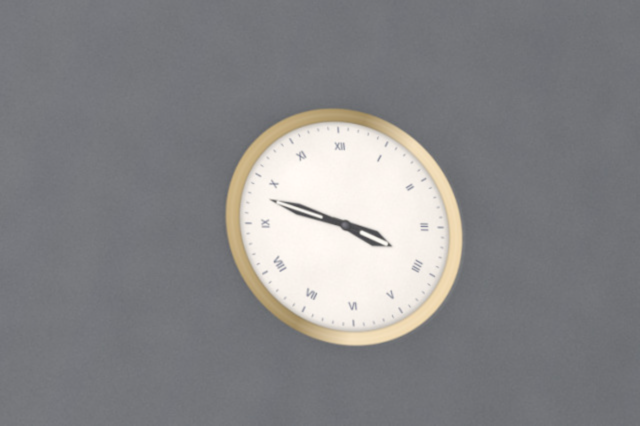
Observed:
3:48
